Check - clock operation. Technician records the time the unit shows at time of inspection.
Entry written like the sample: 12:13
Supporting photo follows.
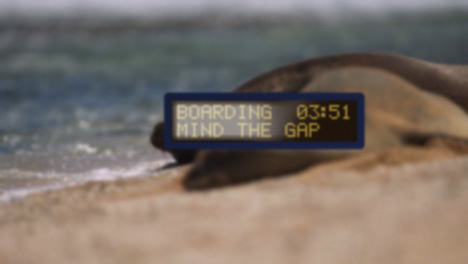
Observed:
3:51
